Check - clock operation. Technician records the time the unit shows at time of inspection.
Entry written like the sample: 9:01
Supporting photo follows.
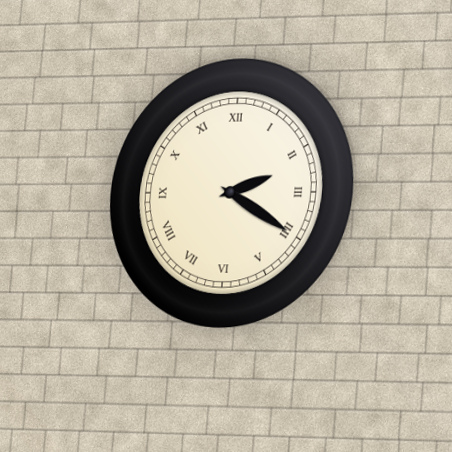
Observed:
2:20
